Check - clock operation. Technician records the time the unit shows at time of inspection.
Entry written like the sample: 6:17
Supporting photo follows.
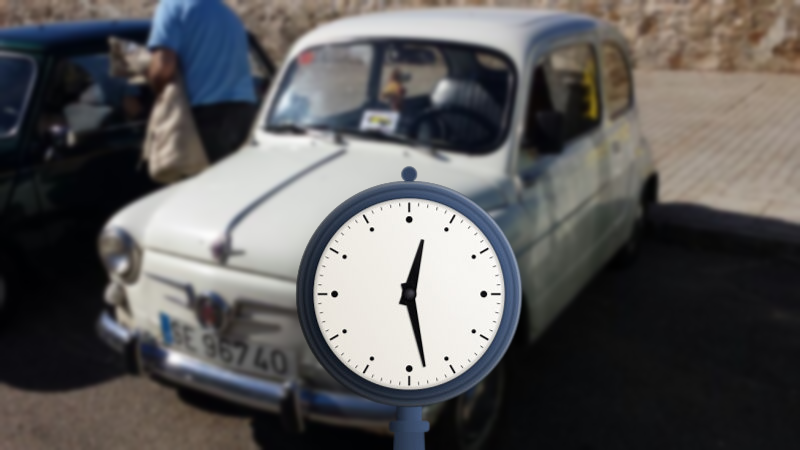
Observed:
12:28
